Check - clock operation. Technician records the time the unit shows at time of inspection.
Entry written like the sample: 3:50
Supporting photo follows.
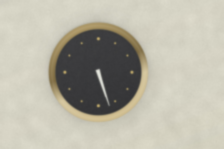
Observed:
5:27
